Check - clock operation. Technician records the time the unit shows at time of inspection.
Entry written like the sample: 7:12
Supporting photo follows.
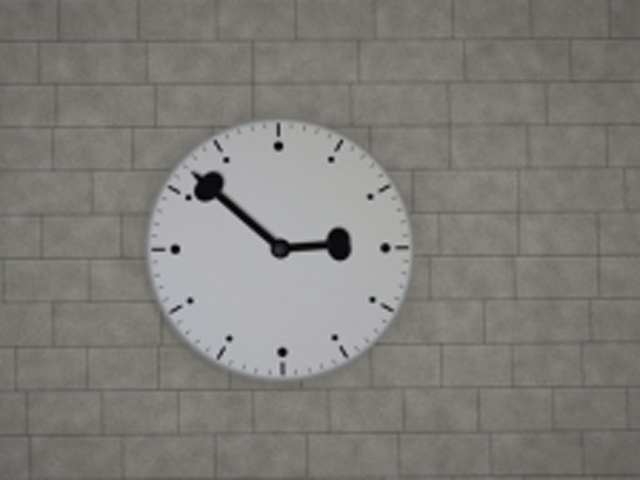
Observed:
2:52
